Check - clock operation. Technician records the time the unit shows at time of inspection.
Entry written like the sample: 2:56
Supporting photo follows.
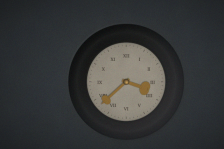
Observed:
3:38
